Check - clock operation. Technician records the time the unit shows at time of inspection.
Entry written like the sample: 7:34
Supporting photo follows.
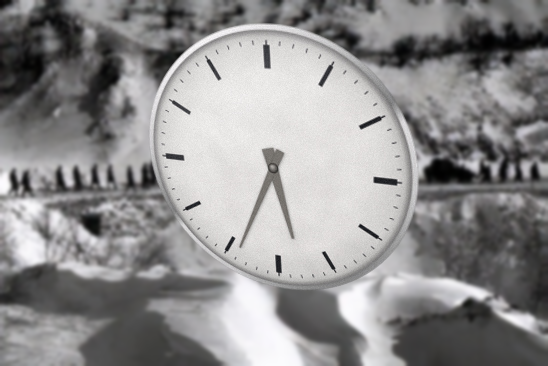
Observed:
5:34
